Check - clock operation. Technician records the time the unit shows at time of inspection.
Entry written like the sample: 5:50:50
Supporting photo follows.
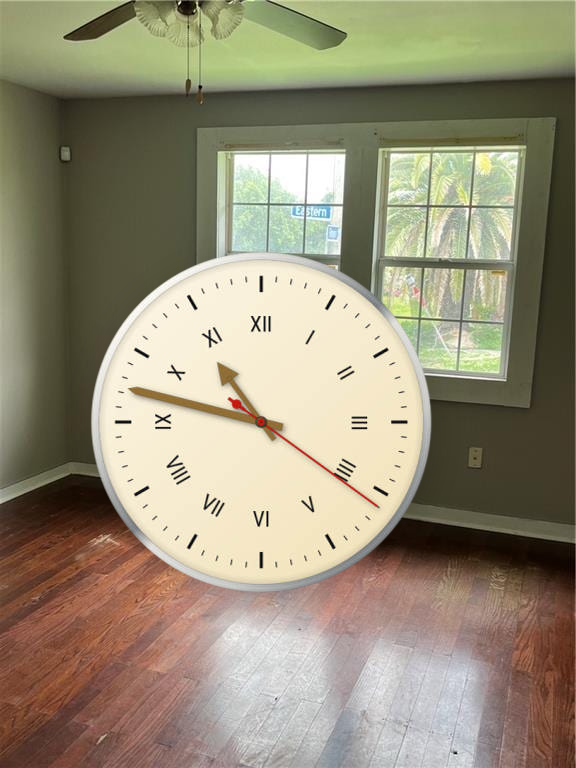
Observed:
10:47:21
